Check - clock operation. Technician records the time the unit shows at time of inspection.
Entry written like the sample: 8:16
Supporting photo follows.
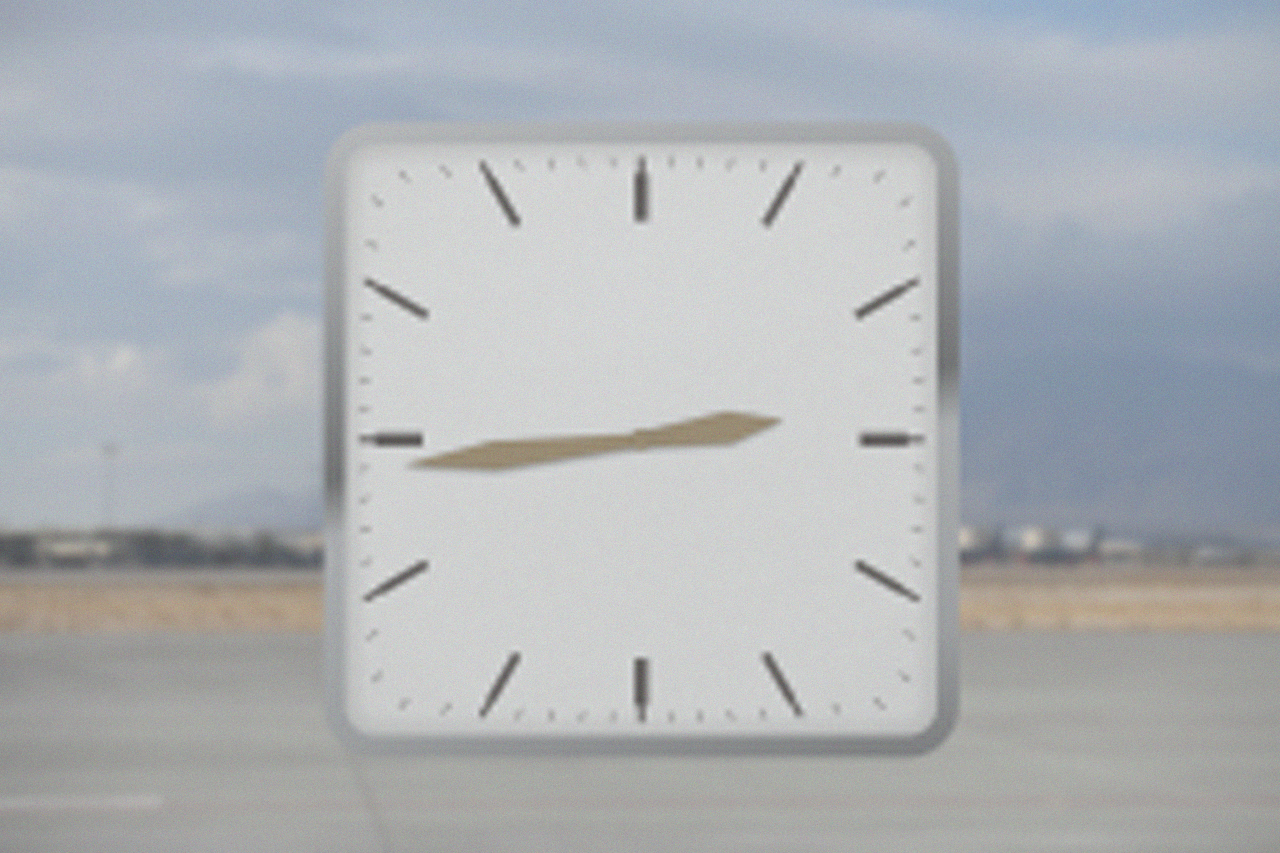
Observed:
2:44
